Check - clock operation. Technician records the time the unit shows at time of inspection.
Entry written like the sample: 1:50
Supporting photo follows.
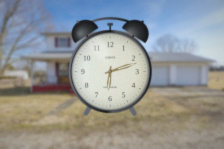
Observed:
6:12
